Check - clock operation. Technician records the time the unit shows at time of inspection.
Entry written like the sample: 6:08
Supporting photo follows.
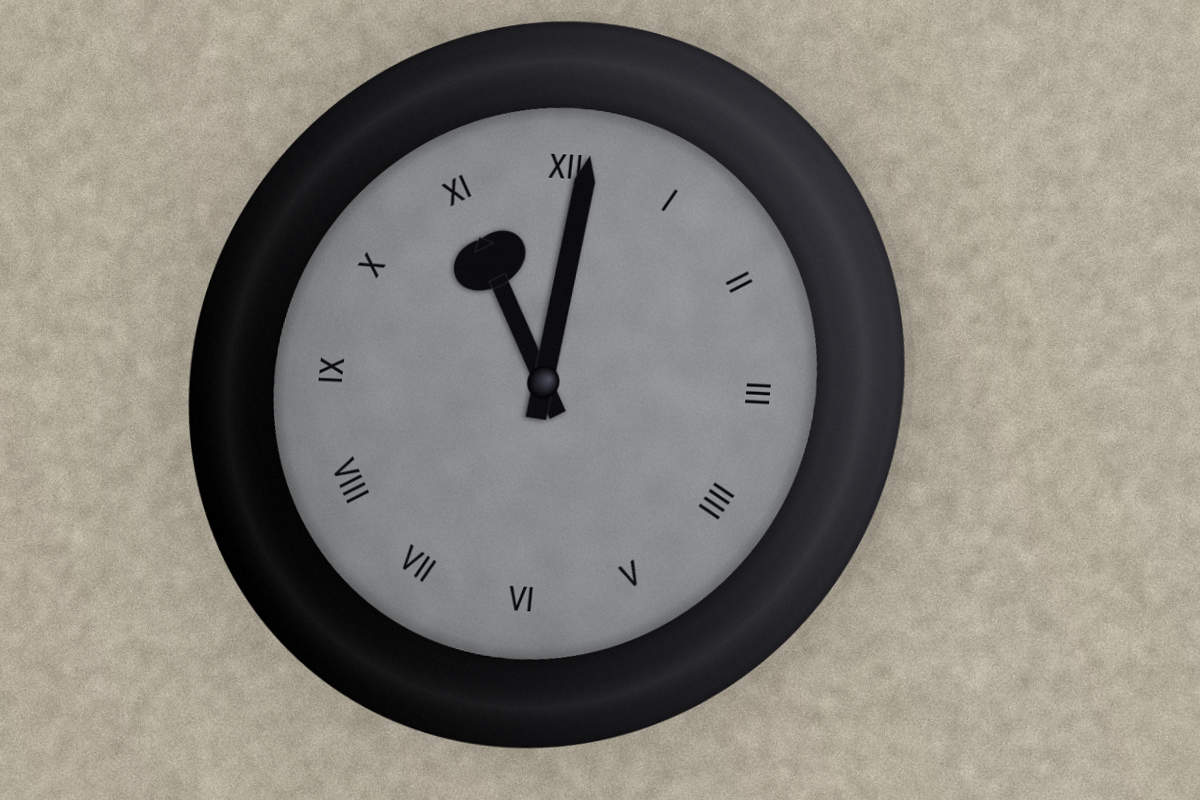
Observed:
11:01
